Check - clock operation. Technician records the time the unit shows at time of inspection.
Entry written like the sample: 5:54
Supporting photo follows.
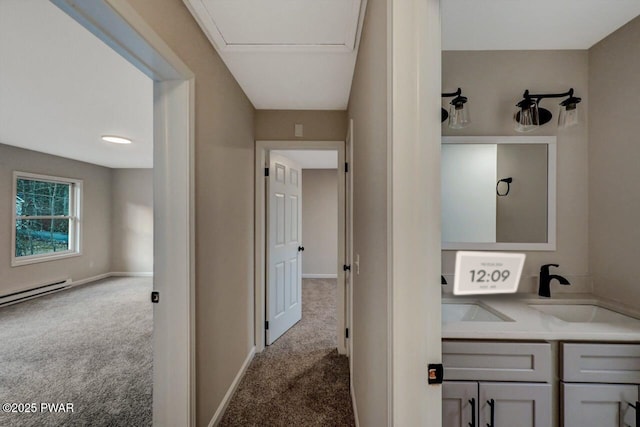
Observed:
12:09
